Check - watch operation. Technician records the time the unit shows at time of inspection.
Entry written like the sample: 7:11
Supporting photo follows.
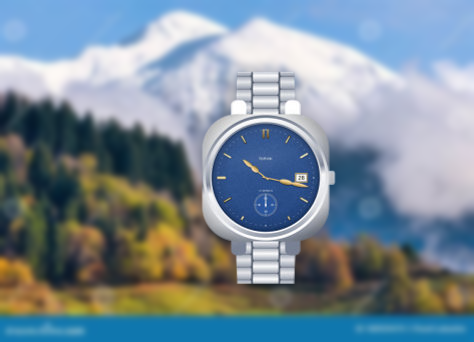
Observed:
10:17
